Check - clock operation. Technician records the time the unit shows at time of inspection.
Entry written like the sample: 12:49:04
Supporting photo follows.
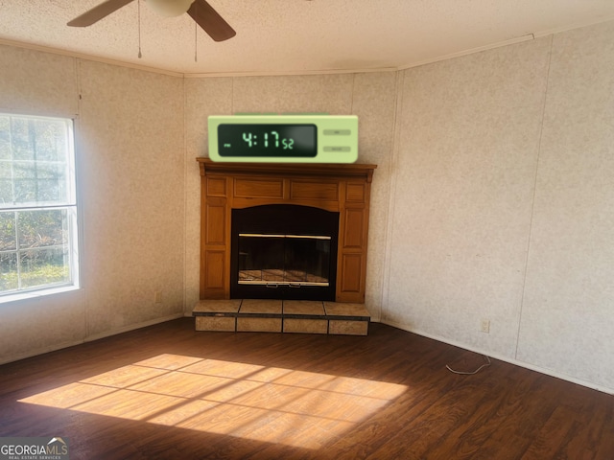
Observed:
4:17:52
